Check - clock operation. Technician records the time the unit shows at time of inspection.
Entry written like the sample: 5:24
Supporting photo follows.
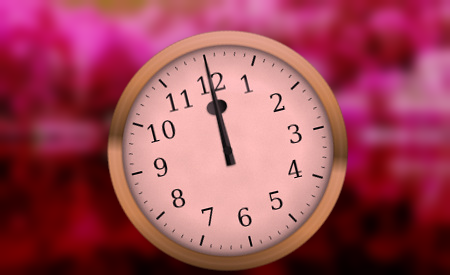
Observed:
12:00
